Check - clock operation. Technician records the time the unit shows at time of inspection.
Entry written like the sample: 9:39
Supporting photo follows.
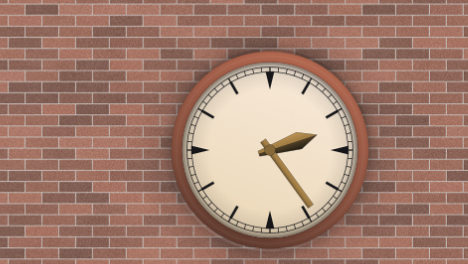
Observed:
2:24
